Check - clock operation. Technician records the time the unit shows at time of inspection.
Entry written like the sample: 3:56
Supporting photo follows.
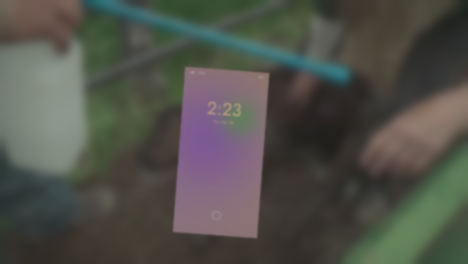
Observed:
2:23
